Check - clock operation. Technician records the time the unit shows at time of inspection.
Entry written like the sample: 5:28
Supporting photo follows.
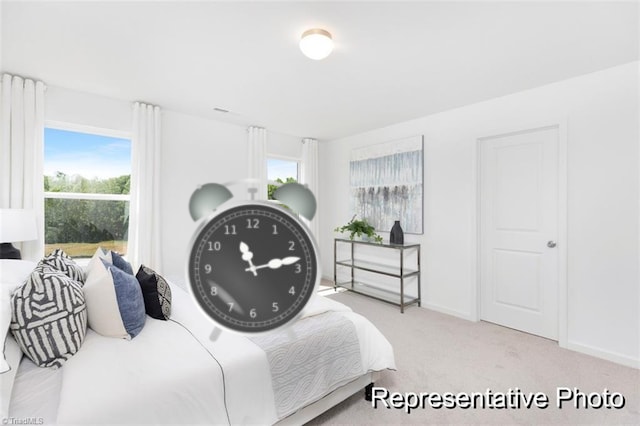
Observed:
11:13
